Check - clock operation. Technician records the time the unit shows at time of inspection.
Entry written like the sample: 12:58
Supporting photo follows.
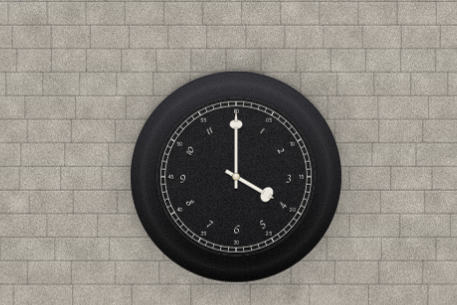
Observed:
4:00
